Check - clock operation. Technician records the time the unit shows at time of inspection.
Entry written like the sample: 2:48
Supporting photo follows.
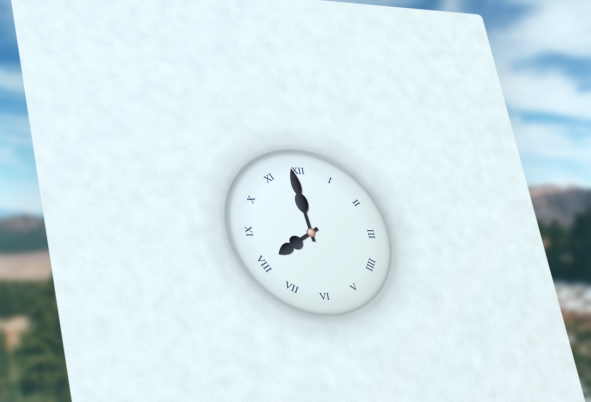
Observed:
7:59
